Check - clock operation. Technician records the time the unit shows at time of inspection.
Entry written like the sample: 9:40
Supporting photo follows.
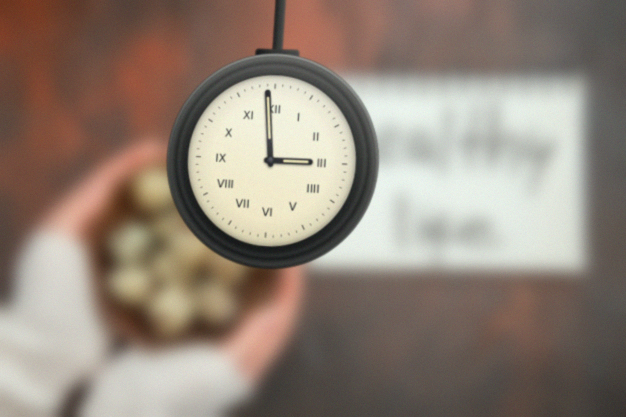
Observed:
2:59
